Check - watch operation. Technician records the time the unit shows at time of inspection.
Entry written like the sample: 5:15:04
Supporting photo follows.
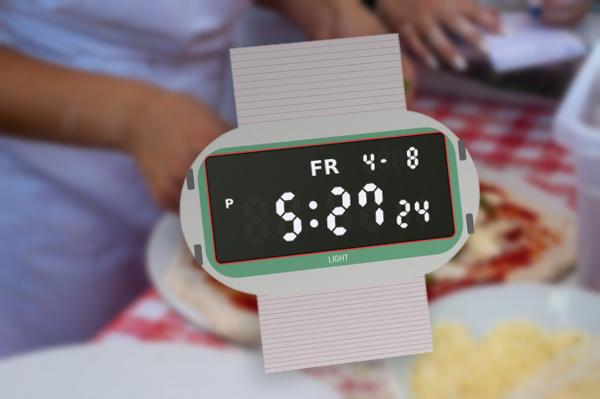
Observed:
5:27:24
